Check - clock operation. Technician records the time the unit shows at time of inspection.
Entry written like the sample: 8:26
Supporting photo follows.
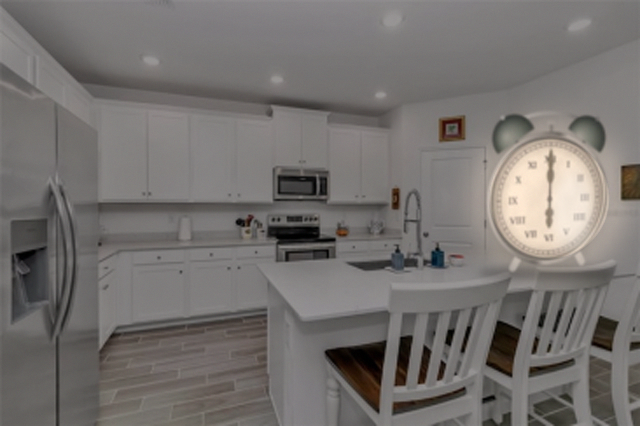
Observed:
6:00
